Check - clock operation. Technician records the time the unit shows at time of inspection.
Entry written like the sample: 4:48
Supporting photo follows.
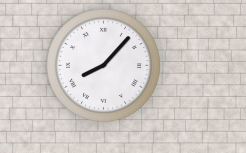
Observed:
8:07
